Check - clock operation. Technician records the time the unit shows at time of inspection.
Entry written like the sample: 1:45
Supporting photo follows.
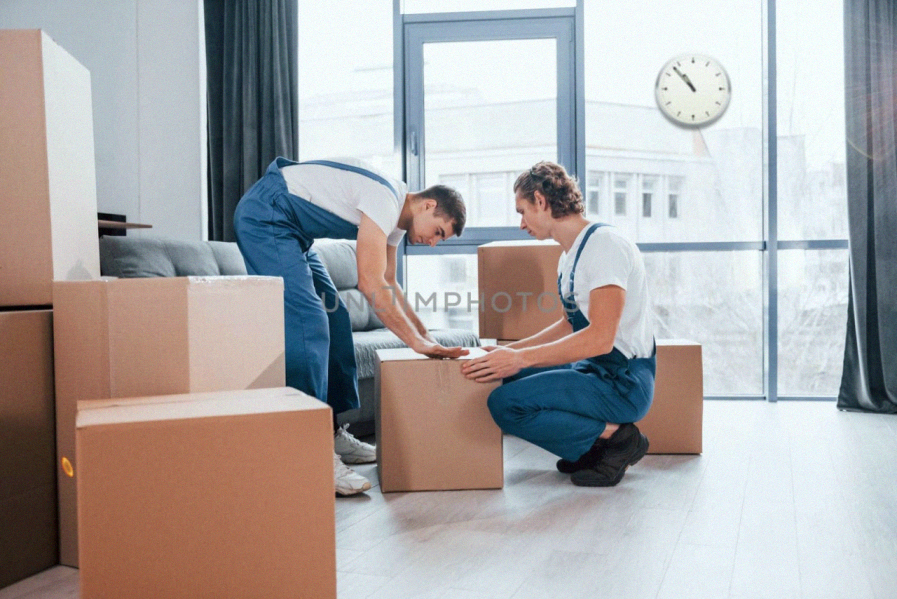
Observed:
10:53
